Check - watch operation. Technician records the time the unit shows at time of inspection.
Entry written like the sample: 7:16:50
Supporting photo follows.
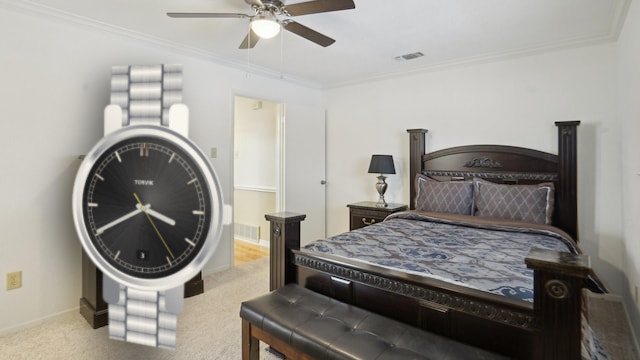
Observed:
3:40:24
